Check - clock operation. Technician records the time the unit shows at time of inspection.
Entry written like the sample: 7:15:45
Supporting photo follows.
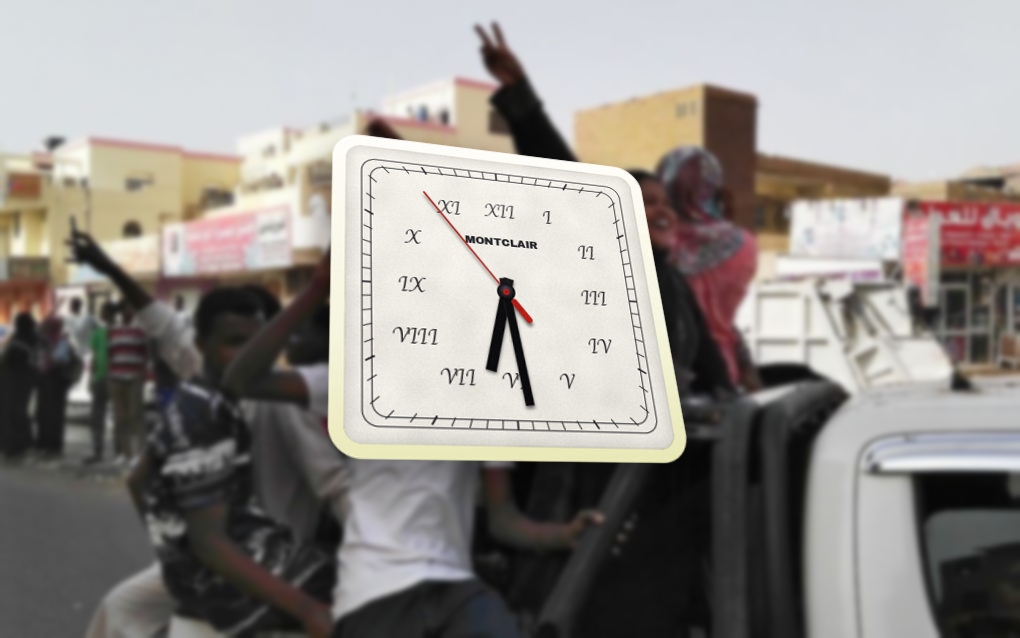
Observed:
6:28:54
